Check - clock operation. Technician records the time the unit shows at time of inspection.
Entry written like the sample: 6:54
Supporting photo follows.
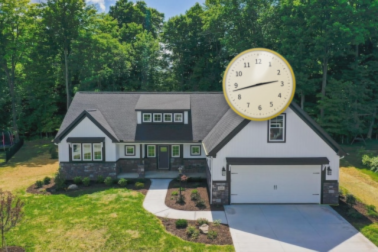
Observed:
2:43
